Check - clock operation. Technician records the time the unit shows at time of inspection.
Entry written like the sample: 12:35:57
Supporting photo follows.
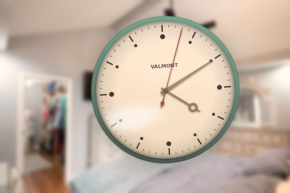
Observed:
4:10:03
